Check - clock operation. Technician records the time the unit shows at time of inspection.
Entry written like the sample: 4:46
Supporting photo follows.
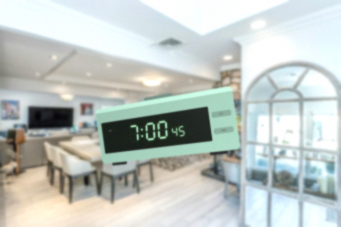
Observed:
7:00
